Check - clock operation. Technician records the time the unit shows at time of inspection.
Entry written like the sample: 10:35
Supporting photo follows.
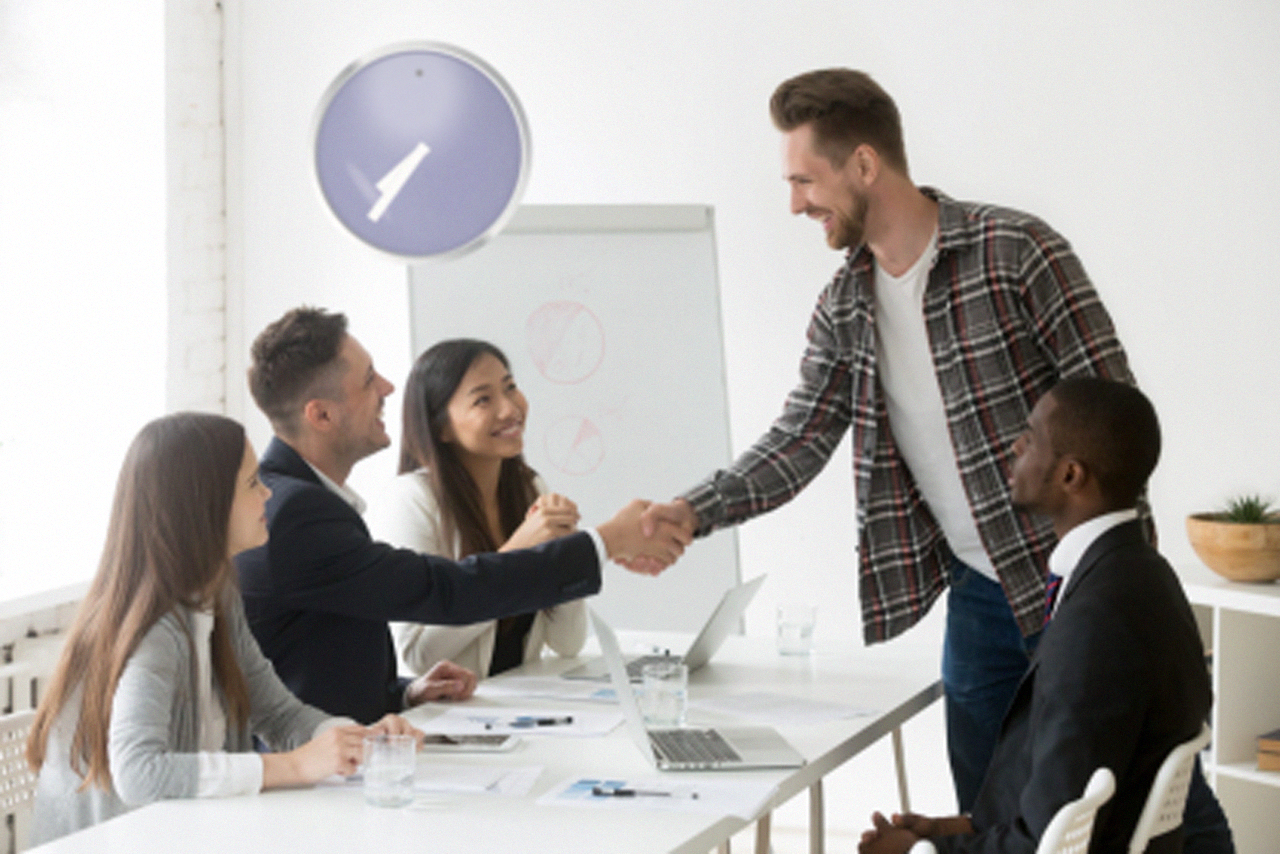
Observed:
7:36
